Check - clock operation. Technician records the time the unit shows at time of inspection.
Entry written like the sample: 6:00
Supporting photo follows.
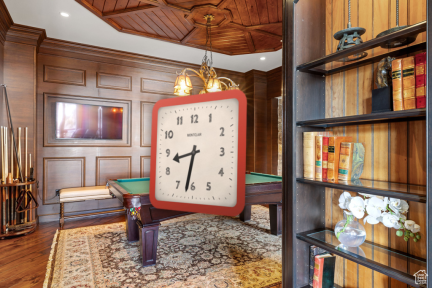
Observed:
8:32
